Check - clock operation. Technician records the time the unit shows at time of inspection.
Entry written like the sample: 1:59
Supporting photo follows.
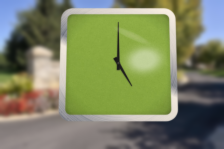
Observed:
5:00
